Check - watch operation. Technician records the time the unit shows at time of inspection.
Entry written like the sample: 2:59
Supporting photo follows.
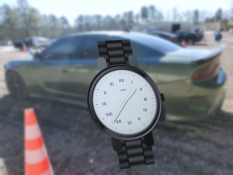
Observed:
1:37
